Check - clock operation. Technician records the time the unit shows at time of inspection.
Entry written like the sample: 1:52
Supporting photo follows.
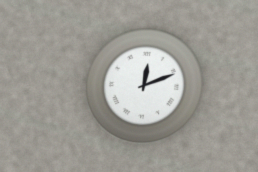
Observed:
12:11
